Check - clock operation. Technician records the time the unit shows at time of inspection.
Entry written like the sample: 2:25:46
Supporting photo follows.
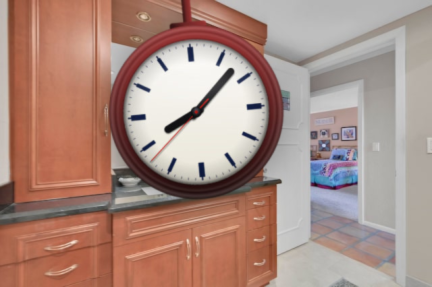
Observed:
8:07:38
